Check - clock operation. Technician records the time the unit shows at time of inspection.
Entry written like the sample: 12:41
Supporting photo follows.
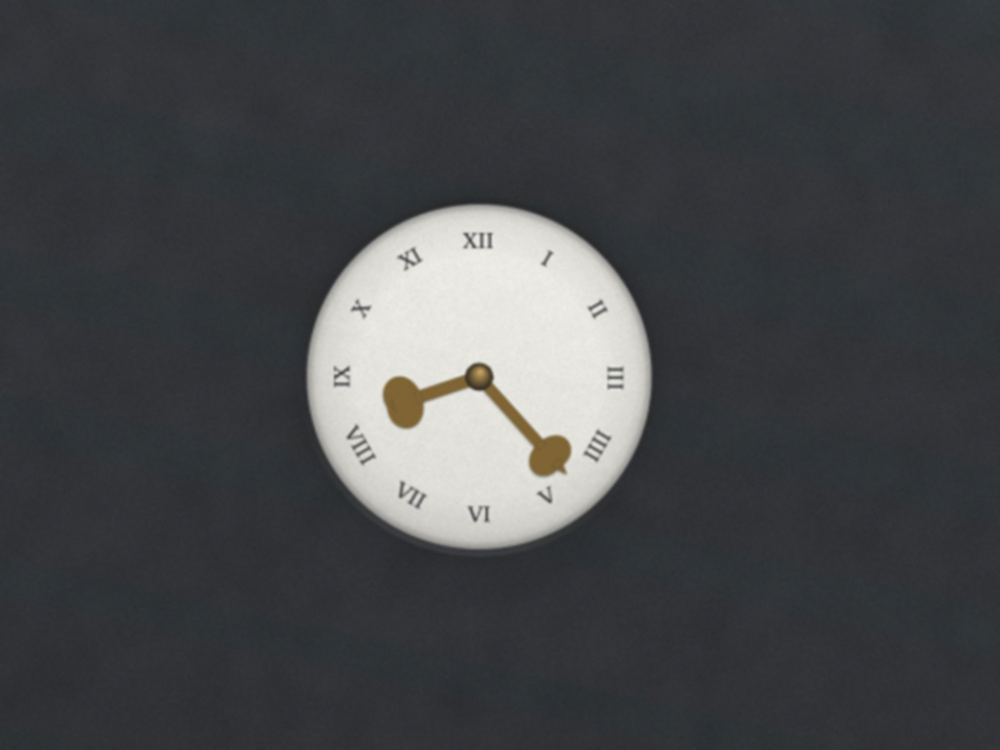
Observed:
8:23
